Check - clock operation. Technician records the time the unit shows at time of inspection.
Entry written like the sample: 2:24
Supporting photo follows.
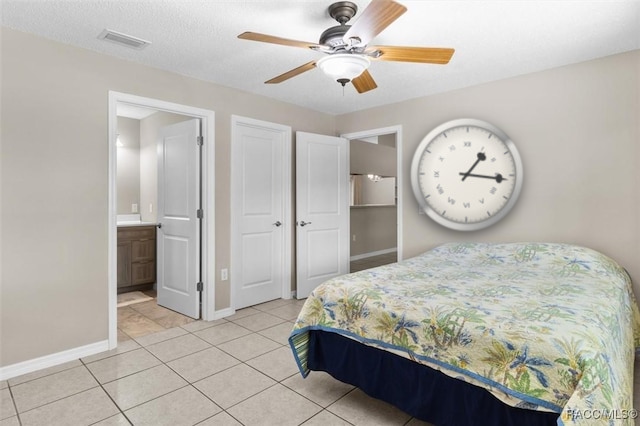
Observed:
1:16
